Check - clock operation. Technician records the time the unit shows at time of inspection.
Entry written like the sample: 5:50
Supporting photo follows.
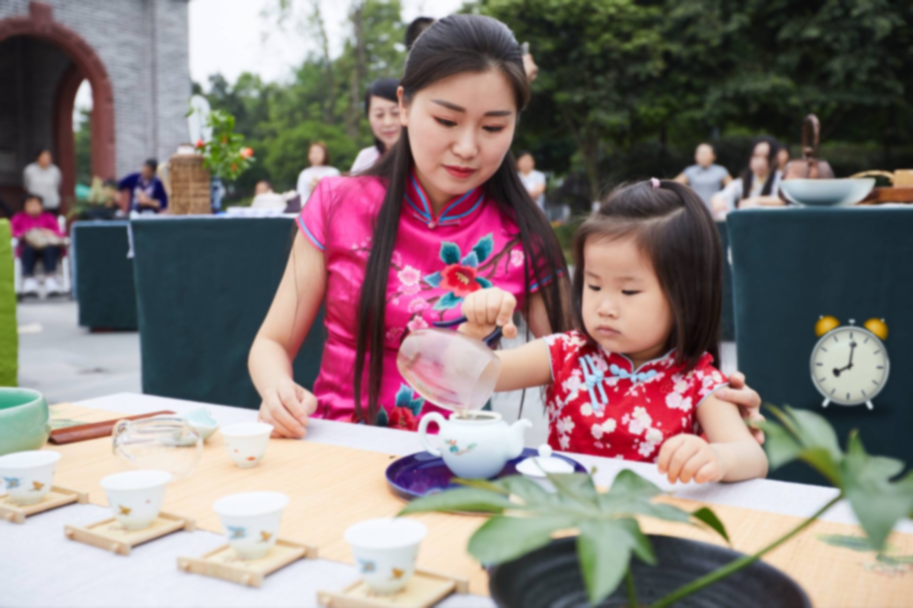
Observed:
8:01
